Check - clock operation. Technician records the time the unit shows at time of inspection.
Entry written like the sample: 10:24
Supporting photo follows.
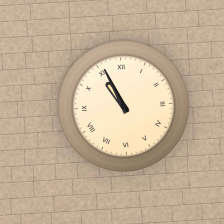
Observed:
10:56
